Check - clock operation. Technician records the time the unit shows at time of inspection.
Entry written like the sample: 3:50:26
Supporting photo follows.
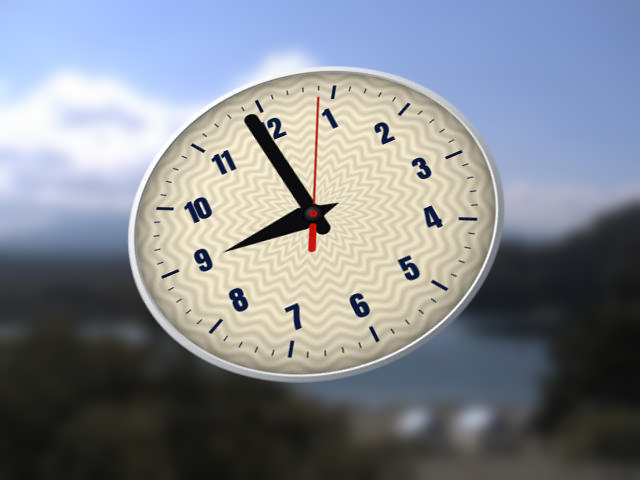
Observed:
8:59:04
